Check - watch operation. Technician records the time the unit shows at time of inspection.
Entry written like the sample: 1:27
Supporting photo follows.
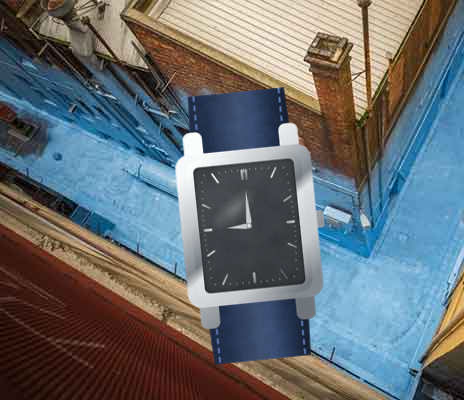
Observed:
9:00
